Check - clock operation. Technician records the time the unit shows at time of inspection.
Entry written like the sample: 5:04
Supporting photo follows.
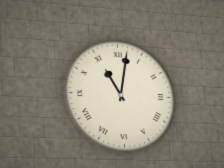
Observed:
11:02
